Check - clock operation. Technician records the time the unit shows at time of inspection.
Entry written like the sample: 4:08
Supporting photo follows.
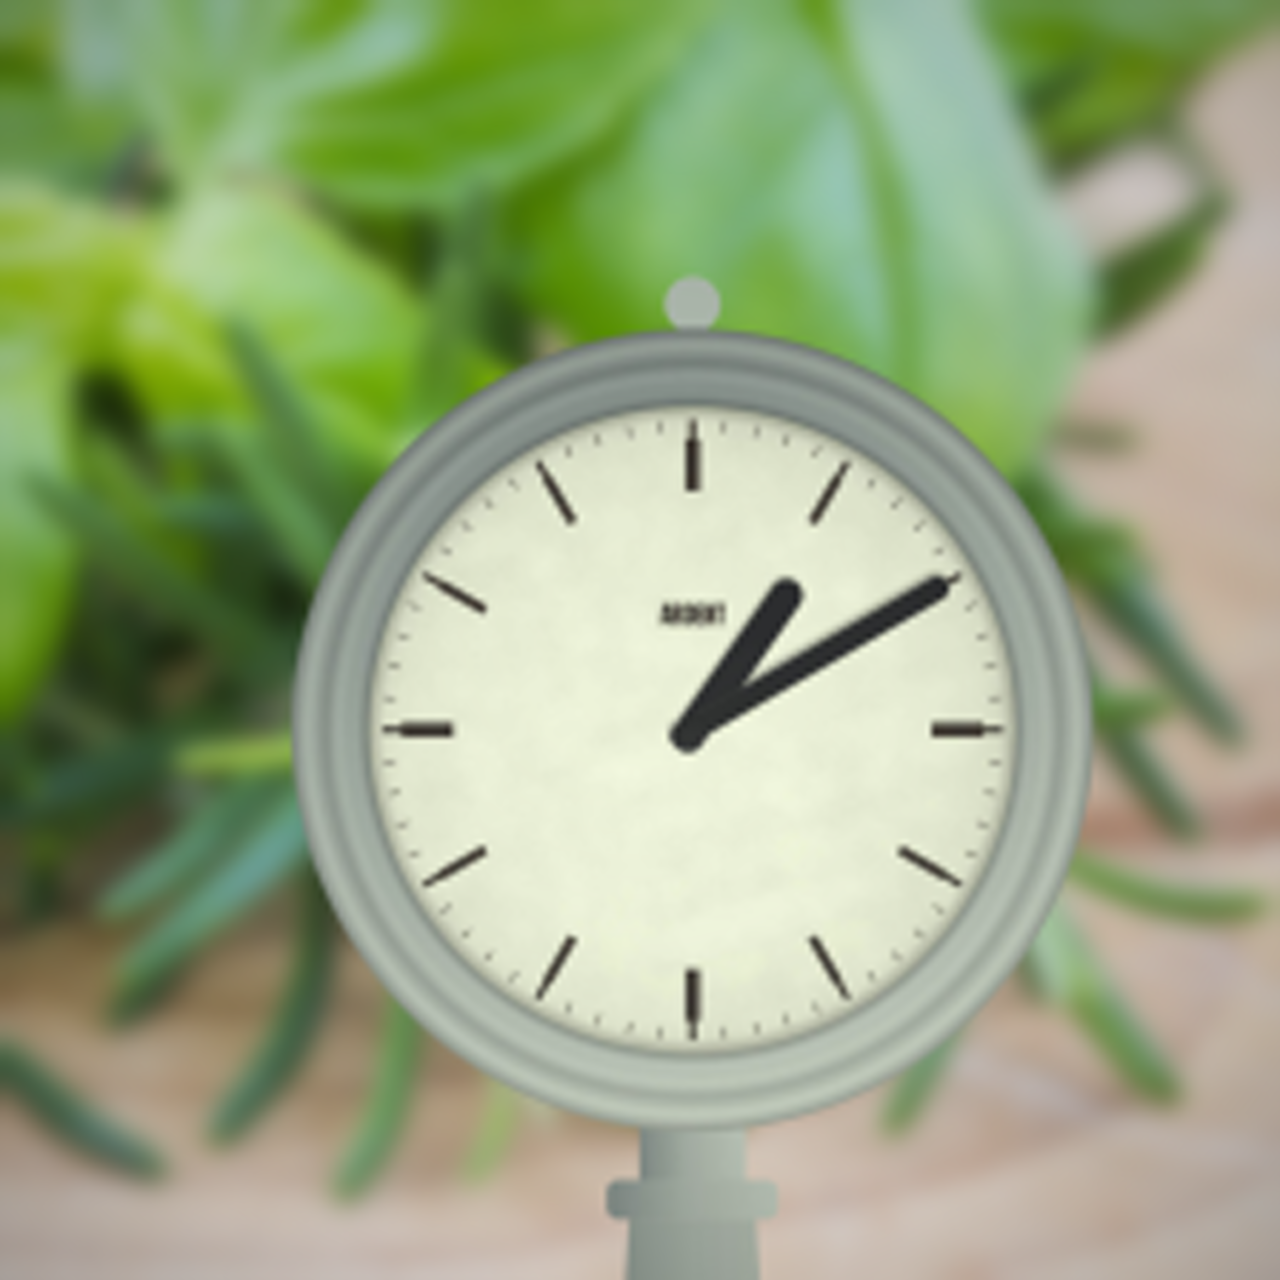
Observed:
1:10
